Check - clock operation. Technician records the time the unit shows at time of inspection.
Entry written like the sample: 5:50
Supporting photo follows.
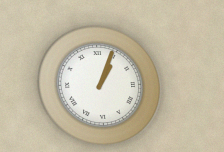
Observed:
1:04
